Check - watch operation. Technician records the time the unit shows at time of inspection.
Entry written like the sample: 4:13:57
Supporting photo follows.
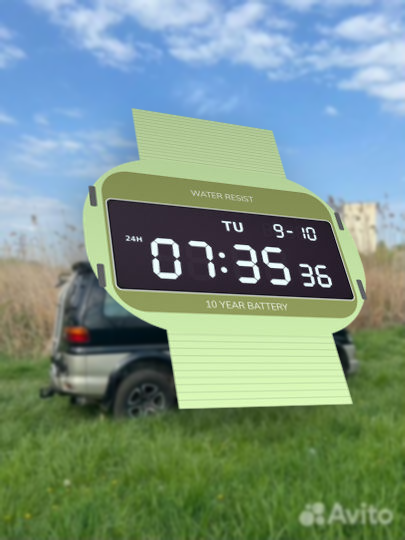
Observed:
7:35:36
